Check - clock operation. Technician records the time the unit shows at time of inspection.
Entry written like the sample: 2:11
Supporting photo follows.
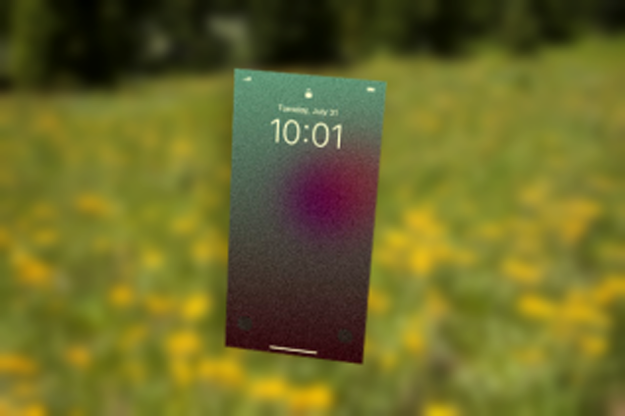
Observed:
10:01
